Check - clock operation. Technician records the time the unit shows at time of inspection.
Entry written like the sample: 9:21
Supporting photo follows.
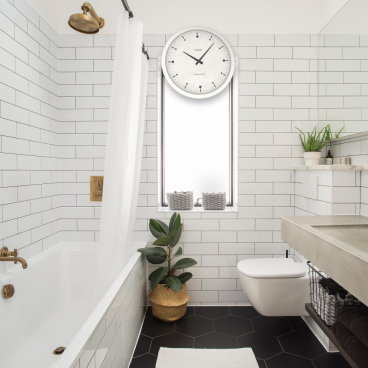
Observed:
10:07
